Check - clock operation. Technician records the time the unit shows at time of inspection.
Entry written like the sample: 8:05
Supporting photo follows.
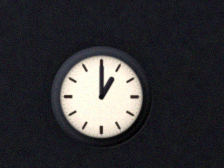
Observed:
1:00
